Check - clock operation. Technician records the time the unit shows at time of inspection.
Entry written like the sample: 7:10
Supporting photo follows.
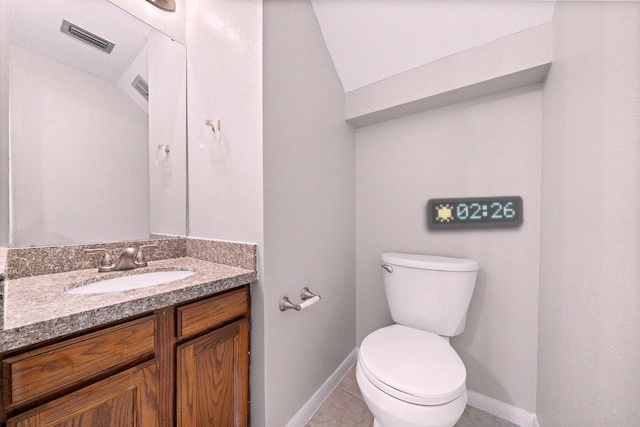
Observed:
2:26
